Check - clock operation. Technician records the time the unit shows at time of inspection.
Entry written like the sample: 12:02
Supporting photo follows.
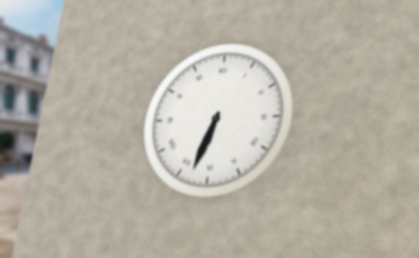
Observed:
6:33
